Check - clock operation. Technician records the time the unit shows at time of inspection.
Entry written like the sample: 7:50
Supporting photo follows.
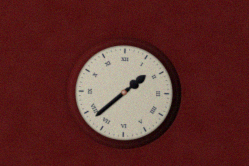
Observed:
1:38
